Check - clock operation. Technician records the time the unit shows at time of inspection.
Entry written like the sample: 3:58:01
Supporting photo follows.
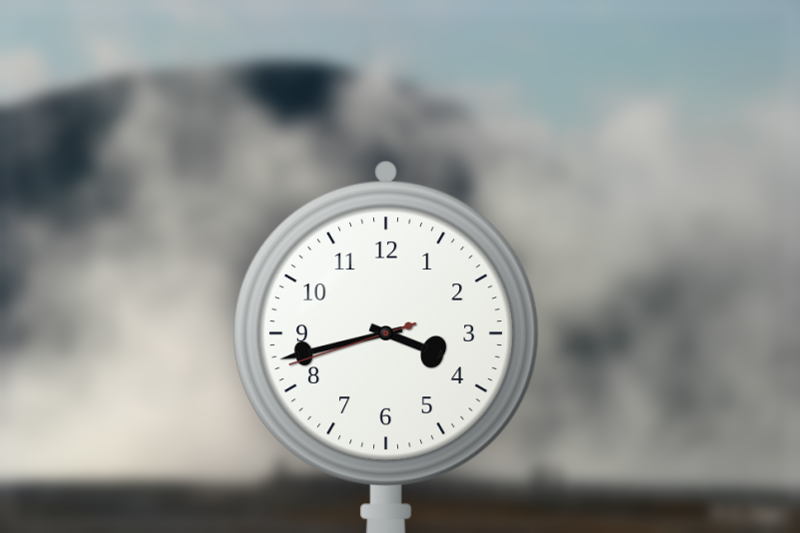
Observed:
3:42:42
